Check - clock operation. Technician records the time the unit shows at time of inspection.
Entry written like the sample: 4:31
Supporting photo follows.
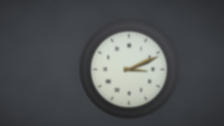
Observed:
3:11
